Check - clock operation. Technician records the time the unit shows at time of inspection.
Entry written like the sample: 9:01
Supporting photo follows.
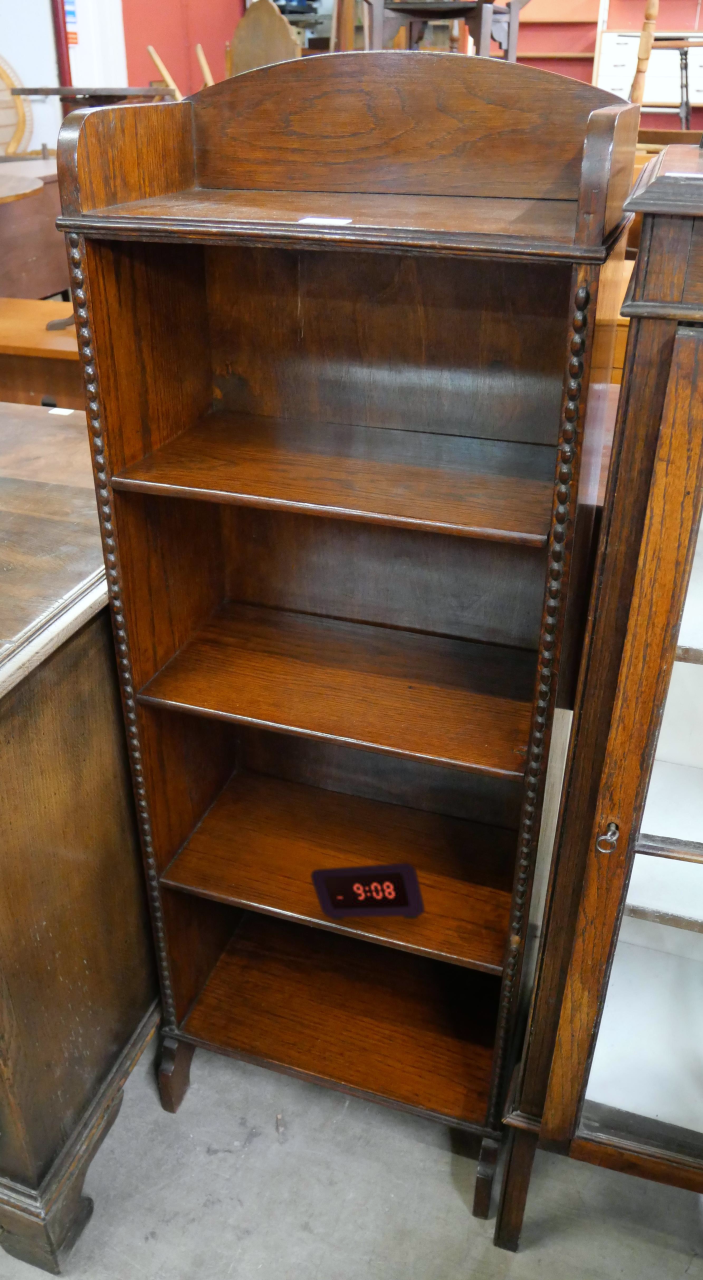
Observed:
9:08
